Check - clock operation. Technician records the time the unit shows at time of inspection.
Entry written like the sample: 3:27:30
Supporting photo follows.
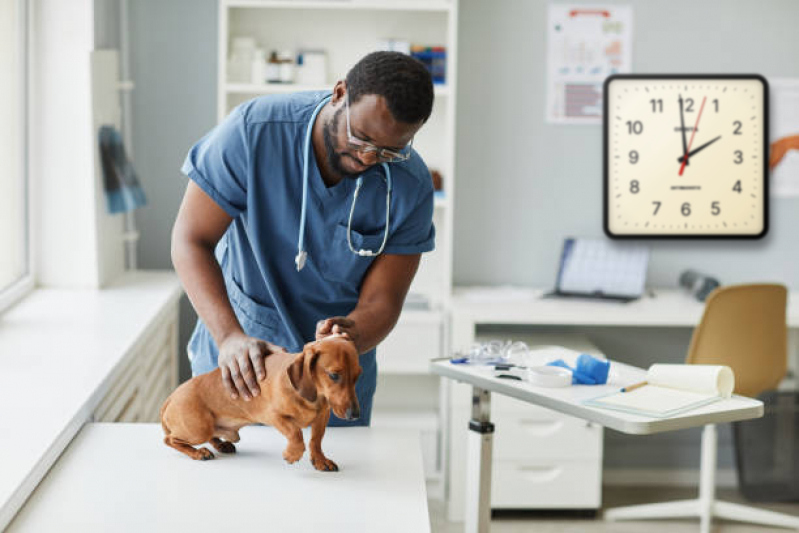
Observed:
1:59:03
